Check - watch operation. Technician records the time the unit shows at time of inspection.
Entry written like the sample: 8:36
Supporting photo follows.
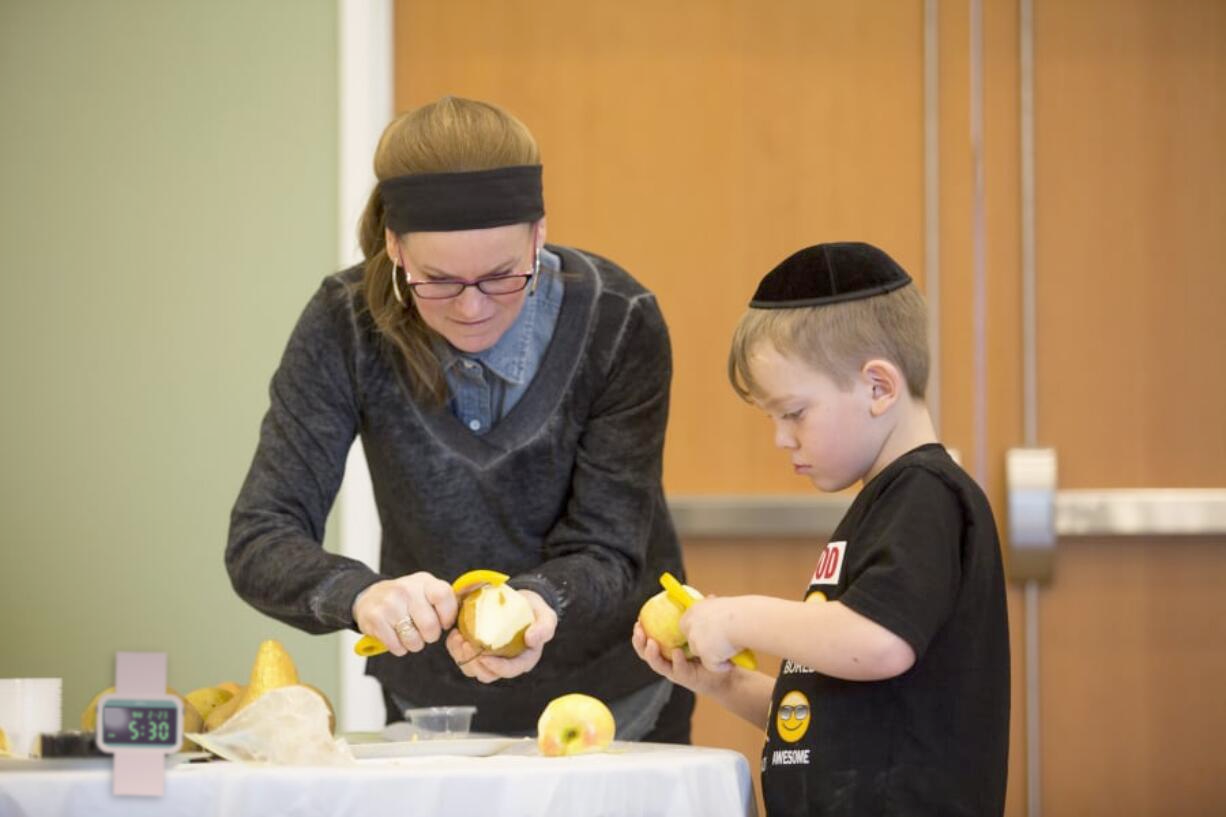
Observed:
5:30
